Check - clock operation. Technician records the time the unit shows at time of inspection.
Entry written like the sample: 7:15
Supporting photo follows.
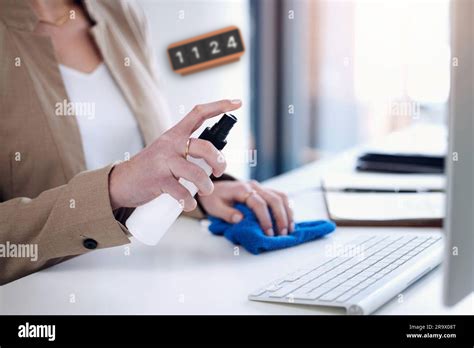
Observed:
11:24
